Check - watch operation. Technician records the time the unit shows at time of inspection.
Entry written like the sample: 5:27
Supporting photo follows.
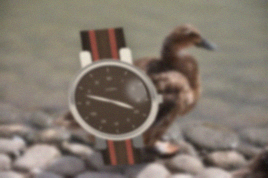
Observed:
3:48
